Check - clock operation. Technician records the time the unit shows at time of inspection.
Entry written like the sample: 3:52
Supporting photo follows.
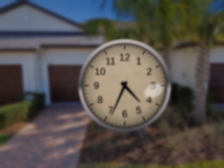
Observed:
4:34
